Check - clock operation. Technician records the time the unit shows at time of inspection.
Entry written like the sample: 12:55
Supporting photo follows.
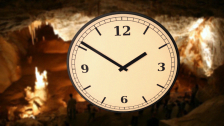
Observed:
1:51
